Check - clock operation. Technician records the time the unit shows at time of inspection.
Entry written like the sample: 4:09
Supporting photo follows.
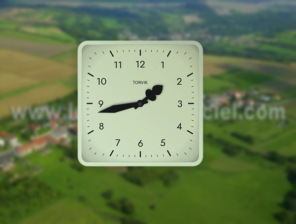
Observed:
1:43
